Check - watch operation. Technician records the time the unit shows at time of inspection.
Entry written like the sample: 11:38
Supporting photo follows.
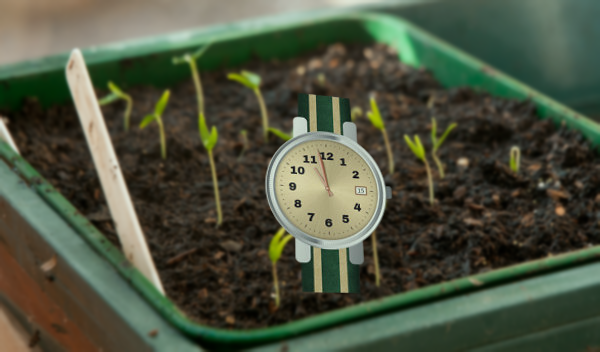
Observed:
10:58
